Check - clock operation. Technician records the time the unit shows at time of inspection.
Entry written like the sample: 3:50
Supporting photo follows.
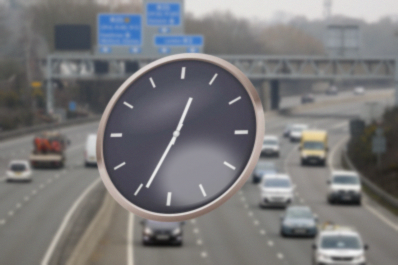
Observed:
12:34
